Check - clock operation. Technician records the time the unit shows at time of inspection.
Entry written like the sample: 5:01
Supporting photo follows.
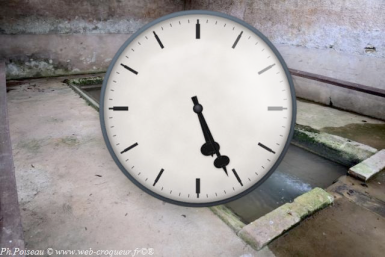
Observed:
5:26
